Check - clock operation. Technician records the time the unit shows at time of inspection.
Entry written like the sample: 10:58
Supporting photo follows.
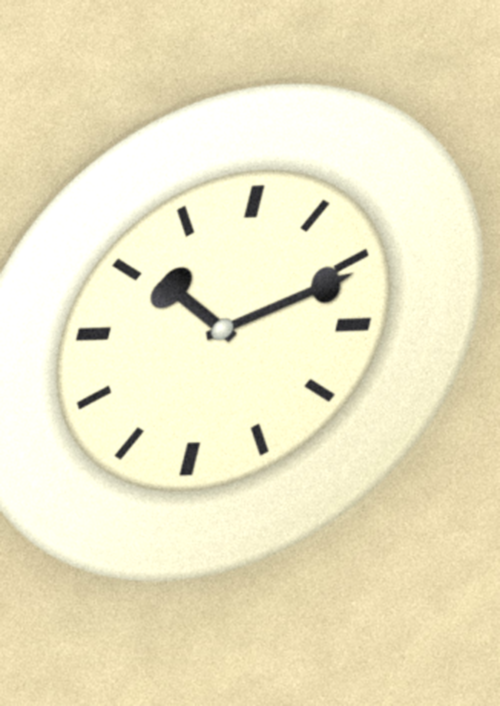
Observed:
10:11
